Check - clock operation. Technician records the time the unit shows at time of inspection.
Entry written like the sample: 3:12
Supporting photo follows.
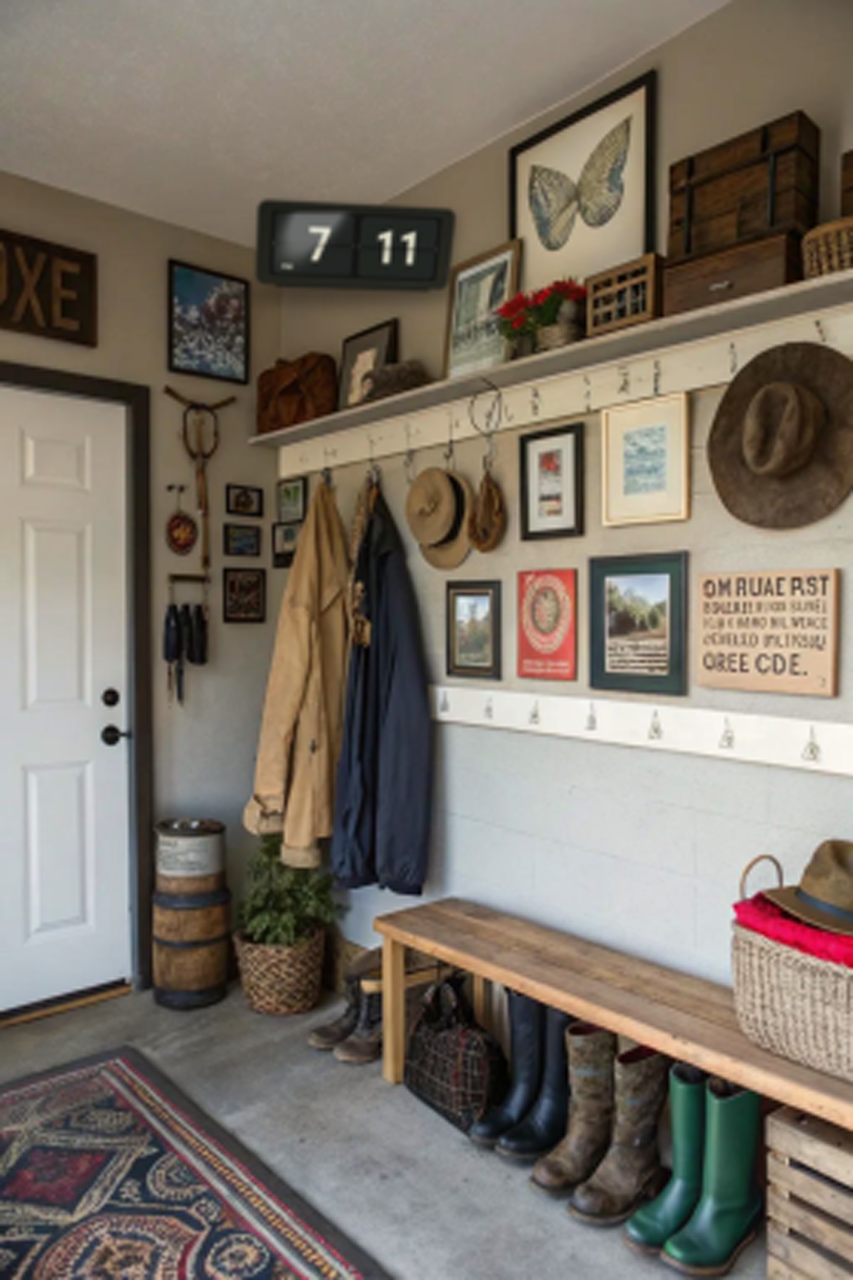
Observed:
7:11
